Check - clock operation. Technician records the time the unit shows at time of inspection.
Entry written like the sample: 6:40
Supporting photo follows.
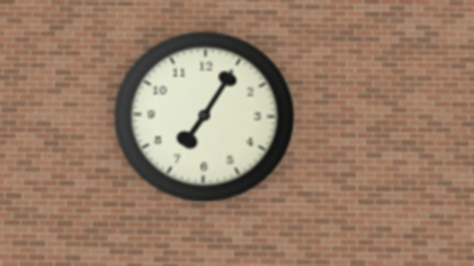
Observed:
7:05
